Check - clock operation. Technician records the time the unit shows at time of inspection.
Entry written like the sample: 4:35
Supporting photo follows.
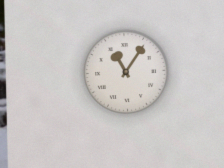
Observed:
11:06
